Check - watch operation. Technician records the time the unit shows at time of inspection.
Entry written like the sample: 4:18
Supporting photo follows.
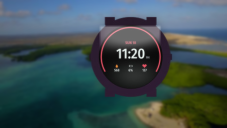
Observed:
11:20
